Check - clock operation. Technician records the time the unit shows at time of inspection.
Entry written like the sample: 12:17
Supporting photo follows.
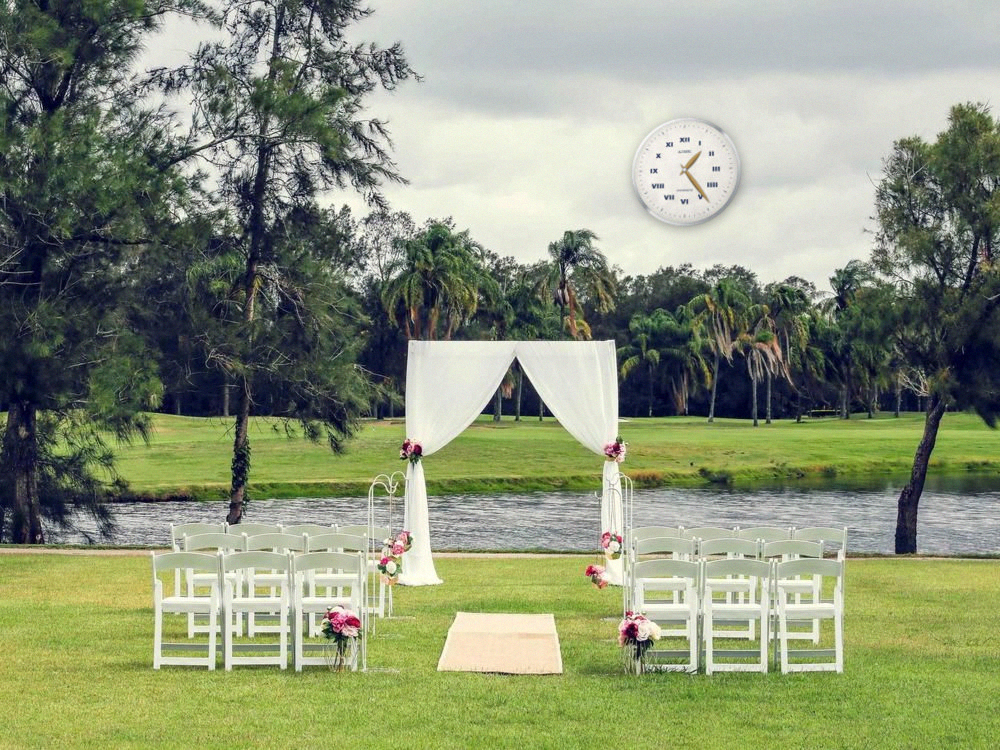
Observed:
1:24
